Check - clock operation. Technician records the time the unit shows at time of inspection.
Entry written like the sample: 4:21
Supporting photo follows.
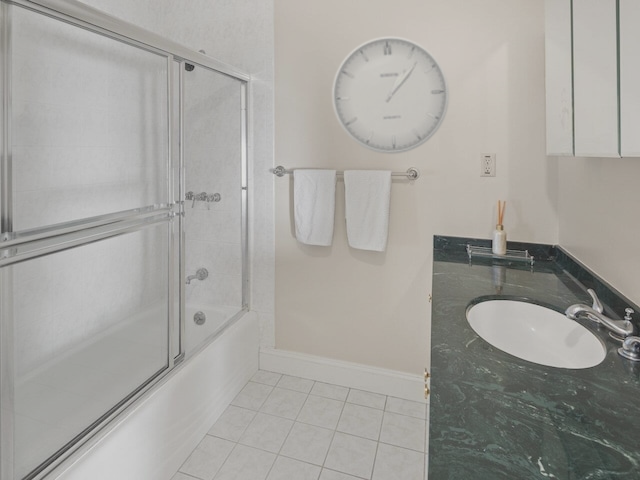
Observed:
1:07
